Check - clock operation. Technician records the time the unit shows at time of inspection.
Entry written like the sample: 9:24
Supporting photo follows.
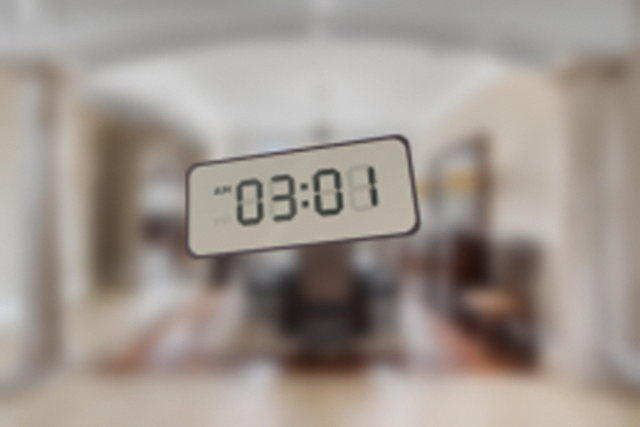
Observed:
3:01
